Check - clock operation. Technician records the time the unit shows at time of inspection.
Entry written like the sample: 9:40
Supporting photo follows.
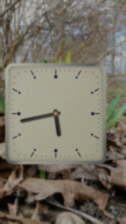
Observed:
5:43
